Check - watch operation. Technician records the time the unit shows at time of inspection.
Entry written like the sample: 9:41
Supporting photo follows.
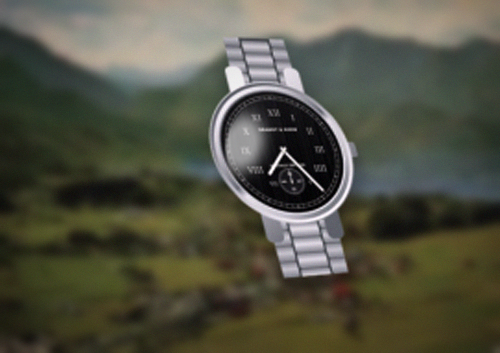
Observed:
7:24
